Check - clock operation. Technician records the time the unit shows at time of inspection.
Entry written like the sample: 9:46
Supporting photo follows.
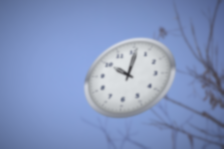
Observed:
10:01
